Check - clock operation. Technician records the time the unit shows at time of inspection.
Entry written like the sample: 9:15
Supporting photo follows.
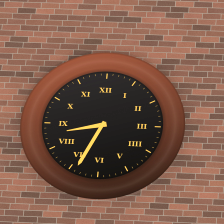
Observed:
8:34
